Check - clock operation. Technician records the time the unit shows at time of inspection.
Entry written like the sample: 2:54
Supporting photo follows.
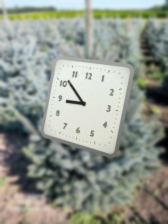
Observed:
8:52
